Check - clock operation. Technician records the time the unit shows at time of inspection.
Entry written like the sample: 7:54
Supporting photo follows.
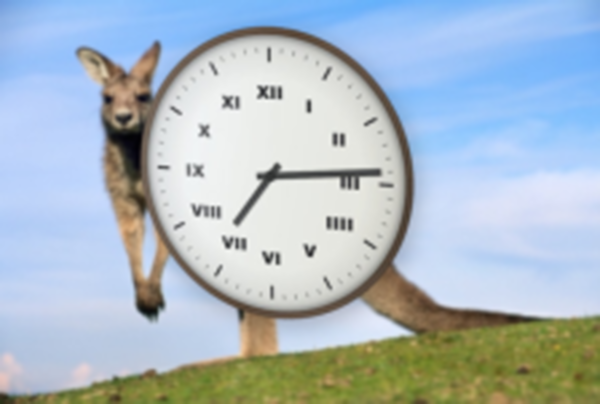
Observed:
7:14
